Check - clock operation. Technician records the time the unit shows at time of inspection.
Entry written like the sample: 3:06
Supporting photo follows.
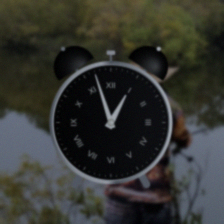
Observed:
12:57
